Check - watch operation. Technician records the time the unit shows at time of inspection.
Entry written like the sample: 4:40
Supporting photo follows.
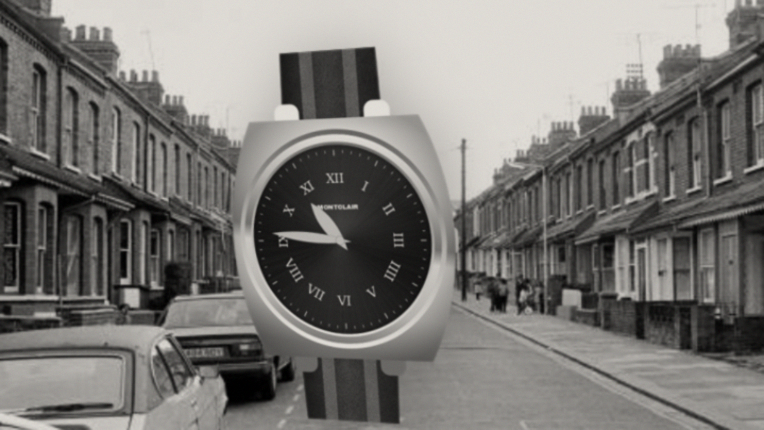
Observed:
10:46
